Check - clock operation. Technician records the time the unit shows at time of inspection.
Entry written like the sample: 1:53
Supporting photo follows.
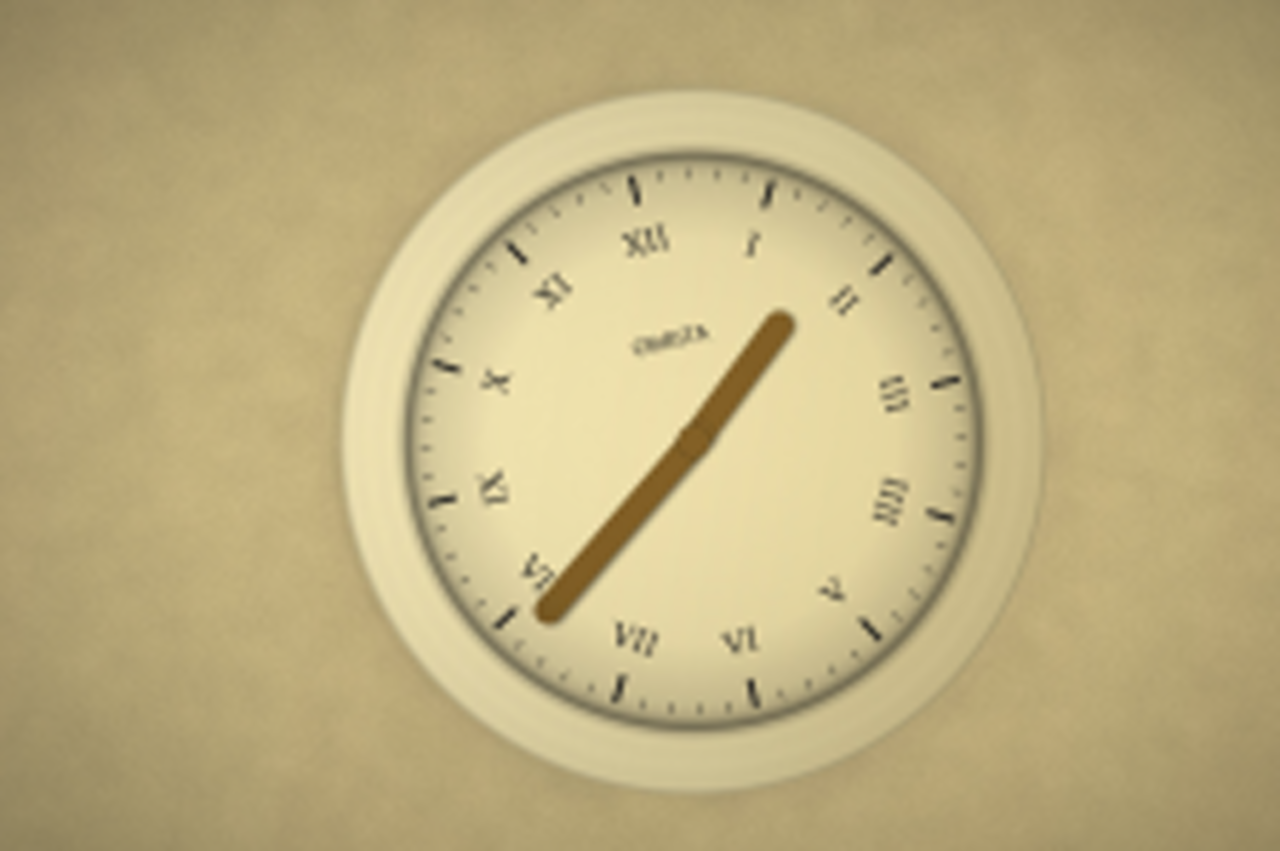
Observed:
1:39
